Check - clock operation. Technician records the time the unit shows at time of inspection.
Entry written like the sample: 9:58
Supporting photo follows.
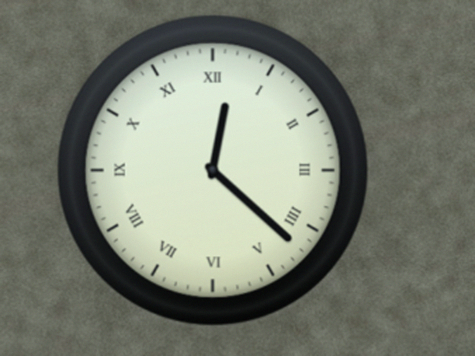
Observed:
12:22
